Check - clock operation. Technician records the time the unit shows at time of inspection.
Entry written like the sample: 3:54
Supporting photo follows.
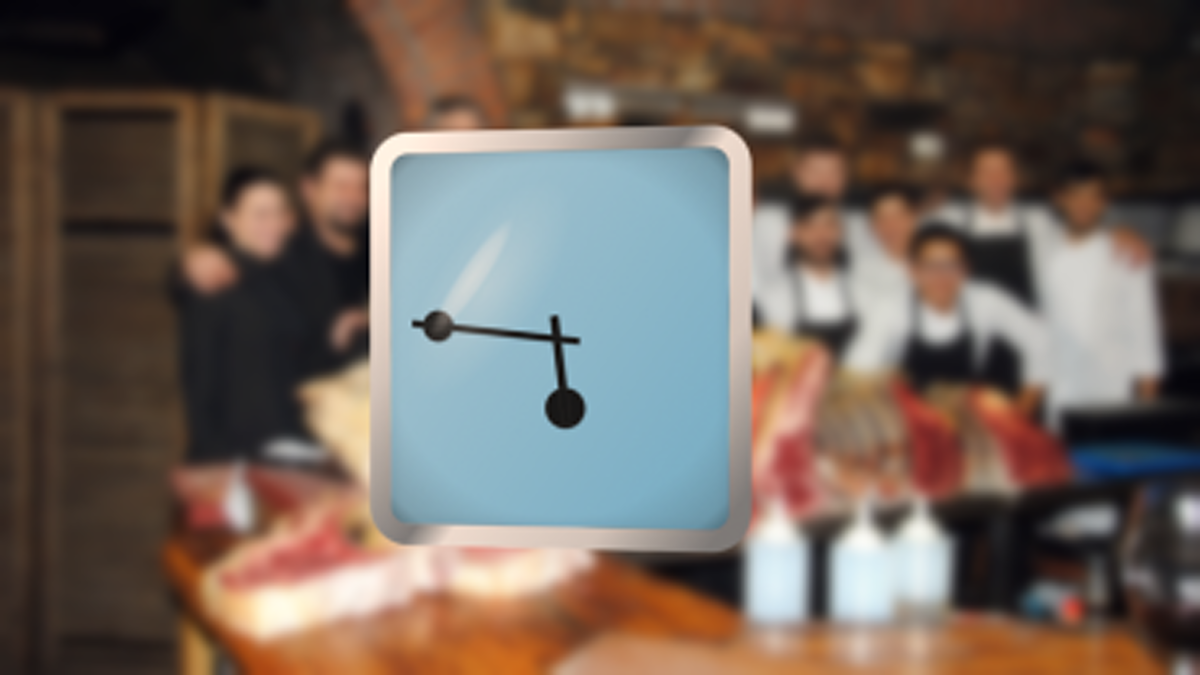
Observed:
5:46
